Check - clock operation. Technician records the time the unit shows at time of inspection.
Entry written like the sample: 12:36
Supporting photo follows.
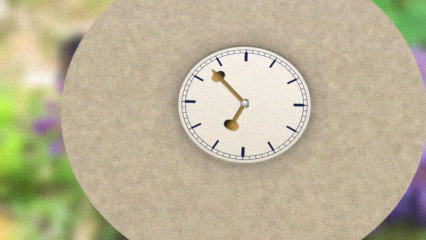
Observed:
6:53
